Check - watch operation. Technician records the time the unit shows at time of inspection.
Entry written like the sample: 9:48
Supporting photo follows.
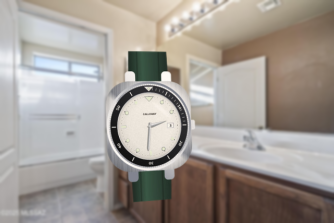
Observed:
2:31
